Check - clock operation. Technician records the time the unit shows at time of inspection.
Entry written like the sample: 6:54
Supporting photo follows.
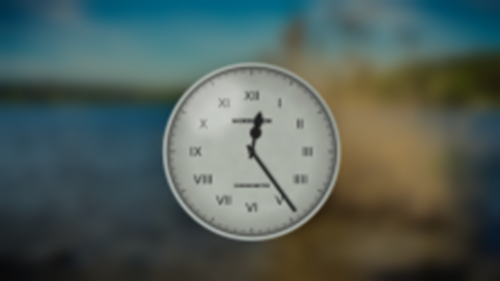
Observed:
12:24
